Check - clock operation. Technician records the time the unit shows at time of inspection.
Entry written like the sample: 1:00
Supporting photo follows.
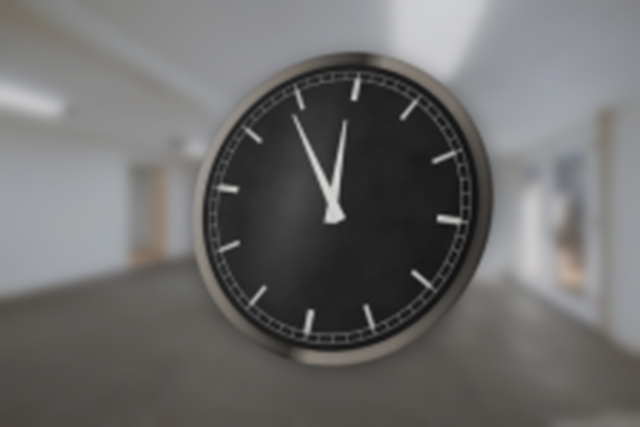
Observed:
11:54
